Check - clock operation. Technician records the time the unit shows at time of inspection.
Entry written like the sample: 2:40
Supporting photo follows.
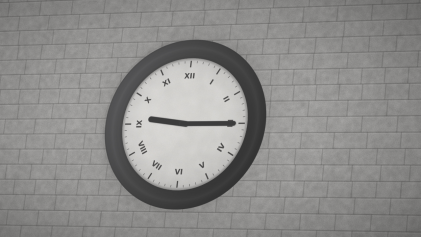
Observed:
9:15
